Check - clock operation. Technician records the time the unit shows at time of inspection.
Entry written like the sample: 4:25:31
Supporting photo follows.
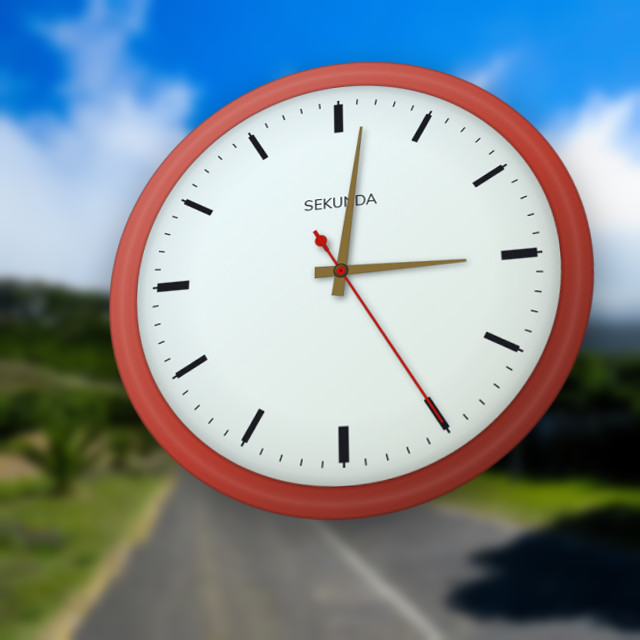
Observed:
3:01:25
